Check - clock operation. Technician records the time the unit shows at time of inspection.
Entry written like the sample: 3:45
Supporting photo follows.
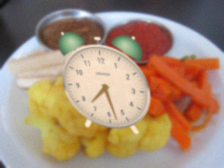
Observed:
7:28
